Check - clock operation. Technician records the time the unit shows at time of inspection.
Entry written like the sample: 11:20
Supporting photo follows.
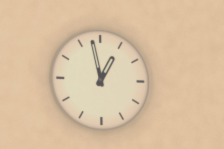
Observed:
12:58
